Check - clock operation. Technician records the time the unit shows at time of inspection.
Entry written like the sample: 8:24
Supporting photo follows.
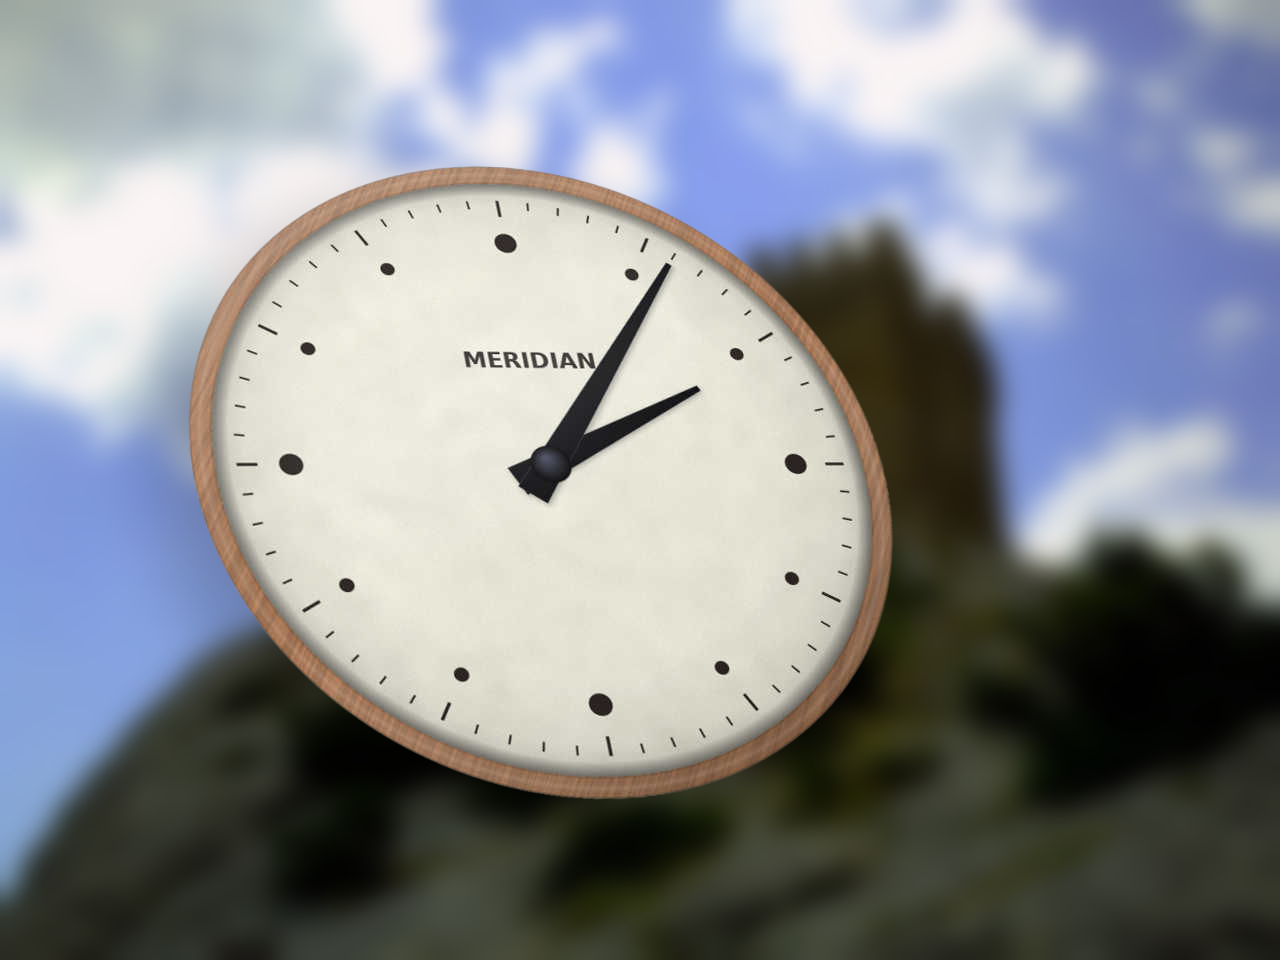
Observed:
2:06
